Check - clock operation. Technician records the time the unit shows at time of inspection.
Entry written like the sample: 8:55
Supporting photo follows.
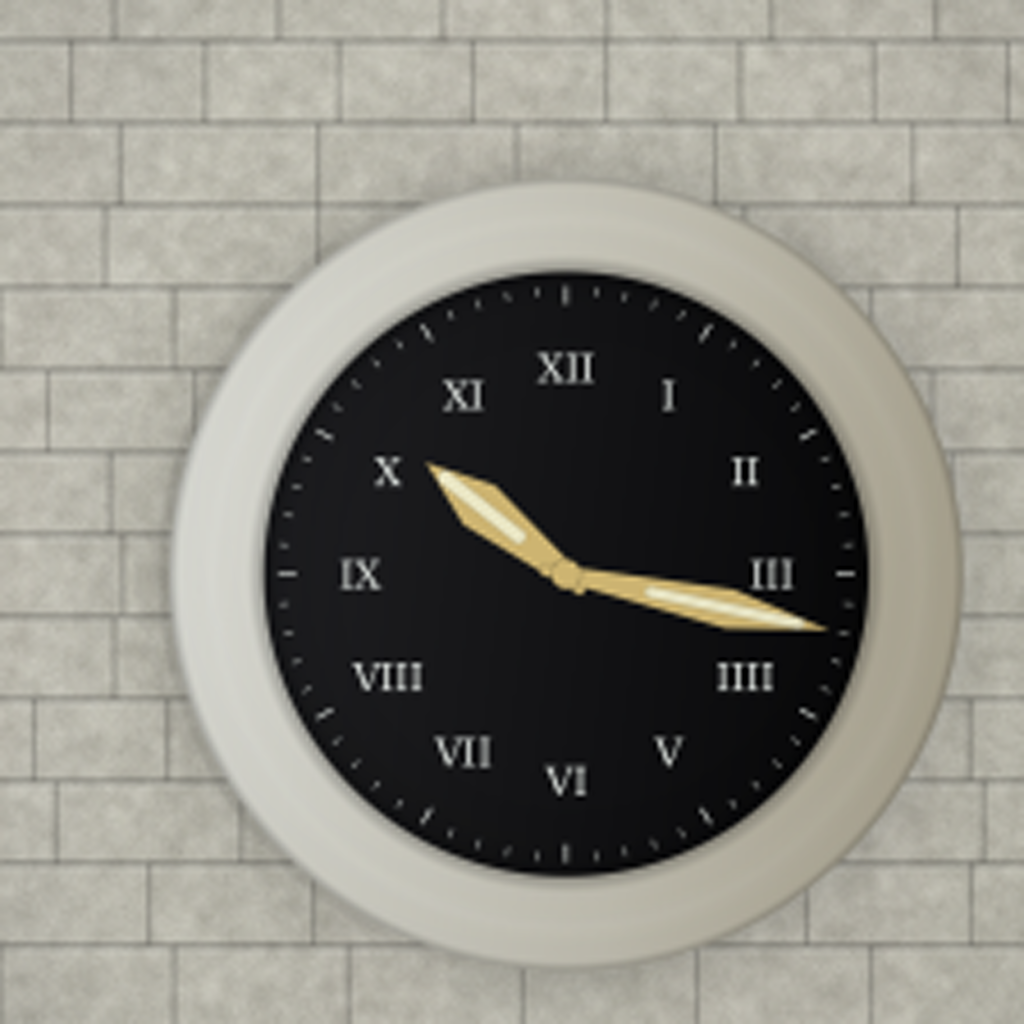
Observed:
10:17
